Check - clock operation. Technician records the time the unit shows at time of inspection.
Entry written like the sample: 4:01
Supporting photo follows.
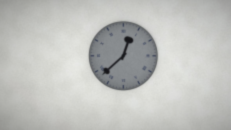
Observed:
12:38
